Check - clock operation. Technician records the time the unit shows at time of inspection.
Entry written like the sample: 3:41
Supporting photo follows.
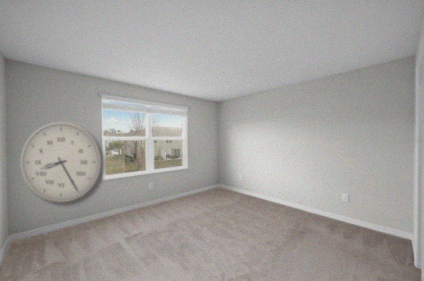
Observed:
8:25
